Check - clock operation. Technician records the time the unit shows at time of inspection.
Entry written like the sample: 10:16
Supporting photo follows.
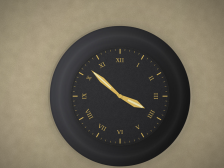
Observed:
3:52
